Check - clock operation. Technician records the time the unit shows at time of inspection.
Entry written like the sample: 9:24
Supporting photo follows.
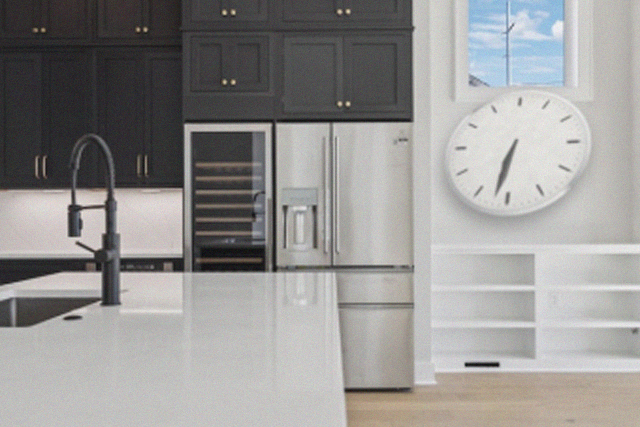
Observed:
6:32
